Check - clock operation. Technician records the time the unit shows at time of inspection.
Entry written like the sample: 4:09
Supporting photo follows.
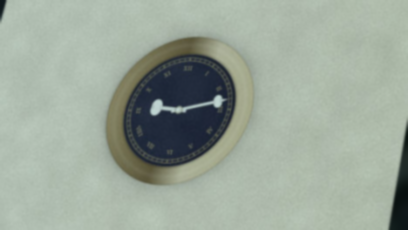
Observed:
9:13
